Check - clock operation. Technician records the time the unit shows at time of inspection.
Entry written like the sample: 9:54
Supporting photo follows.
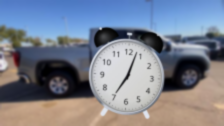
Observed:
7:03
